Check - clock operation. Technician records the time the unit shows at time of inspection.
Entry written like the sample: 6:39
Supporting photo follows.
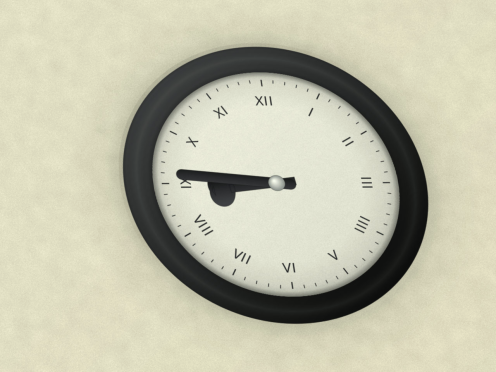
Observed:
8:46
